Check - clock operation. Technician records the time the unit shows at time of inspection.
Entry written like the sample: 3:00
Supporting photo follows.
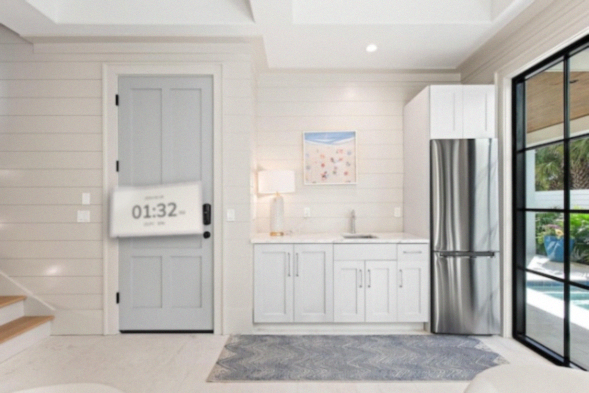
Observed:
1:32
